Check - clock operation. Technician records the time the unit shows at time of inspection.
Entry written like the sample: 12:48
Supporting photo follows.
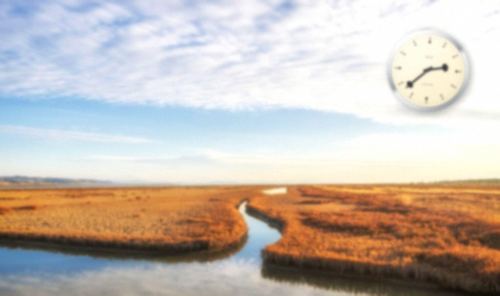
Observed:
2:38
